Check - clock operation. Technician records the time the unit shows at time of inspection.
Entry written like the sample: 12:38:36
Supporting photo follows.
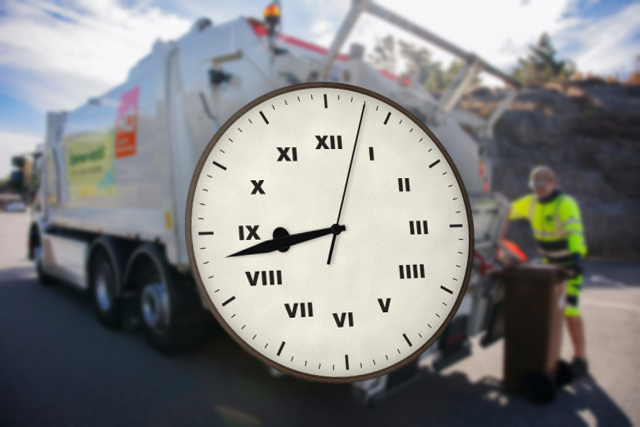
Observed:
8:43:03
